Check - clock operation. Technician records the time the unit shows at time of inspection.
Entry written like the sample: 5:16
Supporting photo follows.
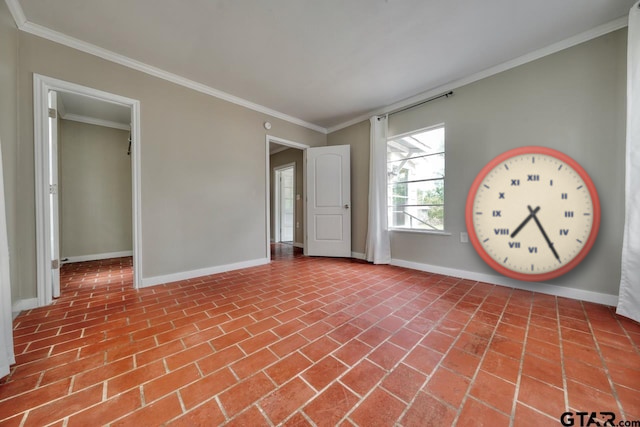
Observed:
7:25
